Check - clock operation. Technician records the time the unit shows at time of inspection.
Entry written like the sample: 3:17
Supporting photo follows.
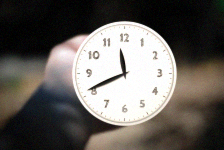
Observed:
11:41
